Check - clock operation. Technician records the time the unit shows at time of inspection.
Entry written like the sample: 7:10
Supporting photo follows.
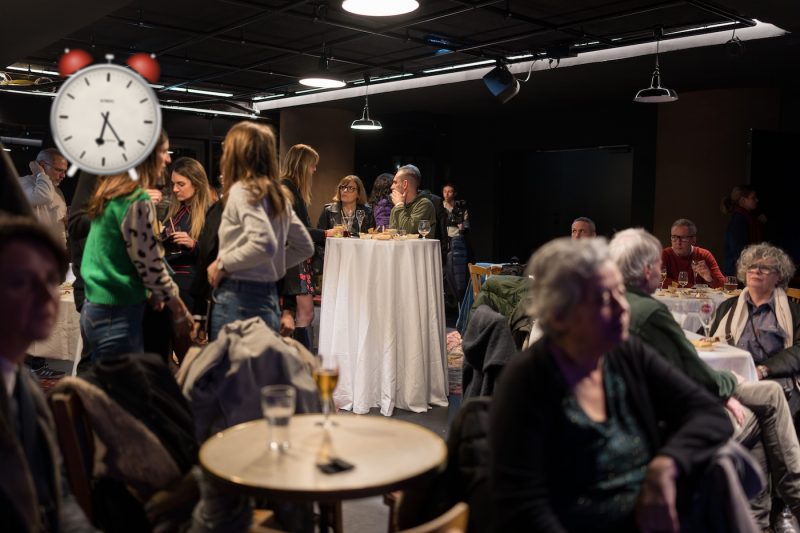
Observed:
6:24
